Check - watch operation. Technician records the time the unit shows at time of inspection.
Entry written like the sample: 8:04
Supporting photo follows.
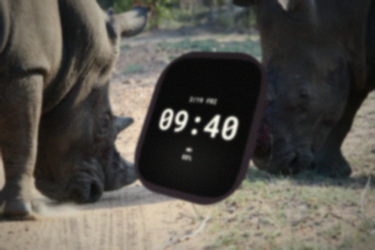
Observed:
9:40
